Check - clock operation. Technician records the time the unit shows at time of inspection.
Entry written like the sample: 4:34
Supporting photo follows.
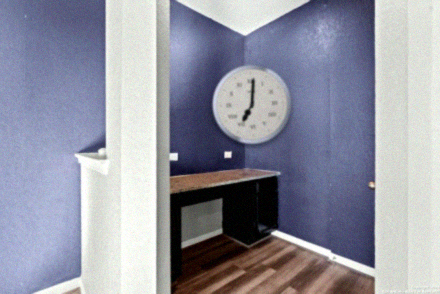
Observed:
7:01
